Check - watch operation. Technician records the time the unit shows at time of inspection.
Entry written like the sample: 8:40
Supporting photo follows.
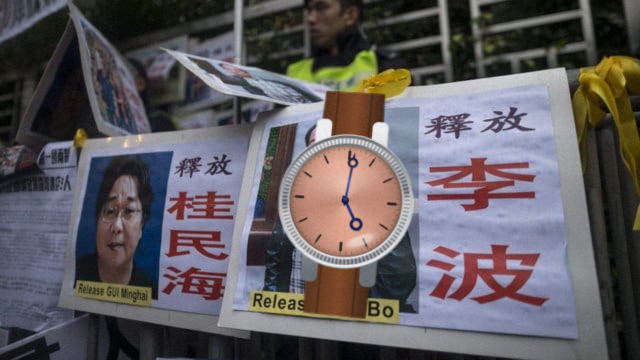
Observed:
5:01
